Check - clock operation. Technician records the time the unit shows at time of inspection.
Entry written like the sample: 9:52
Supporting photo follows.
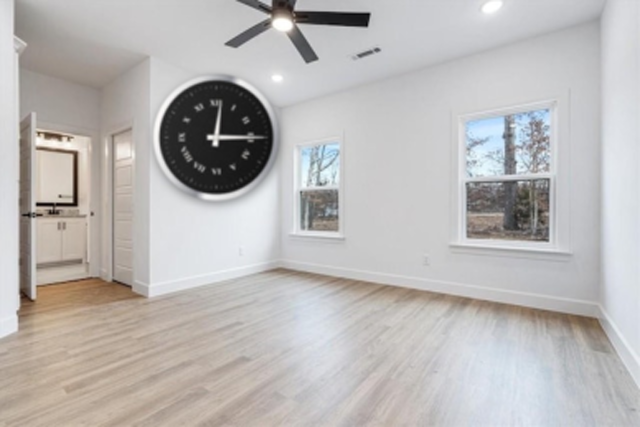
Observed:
12:15
